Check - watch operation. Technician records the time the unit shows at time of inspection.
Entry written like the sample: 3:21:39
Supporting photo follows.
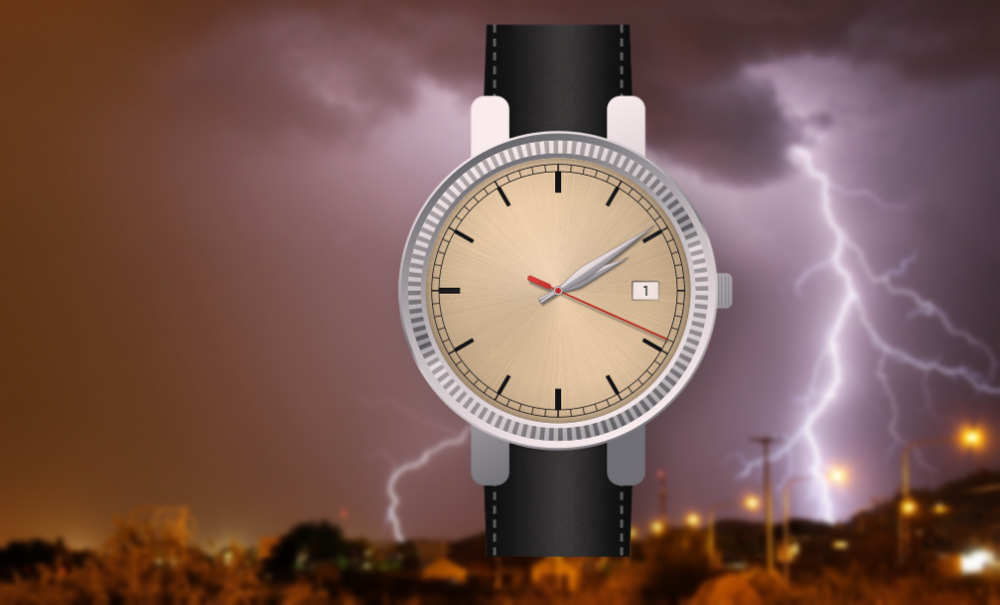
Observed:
2:09:19
